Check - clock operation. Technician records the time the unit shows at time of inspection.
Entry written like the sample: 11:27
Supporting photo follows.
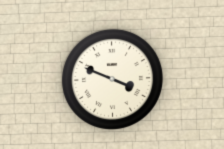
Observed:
3:49
